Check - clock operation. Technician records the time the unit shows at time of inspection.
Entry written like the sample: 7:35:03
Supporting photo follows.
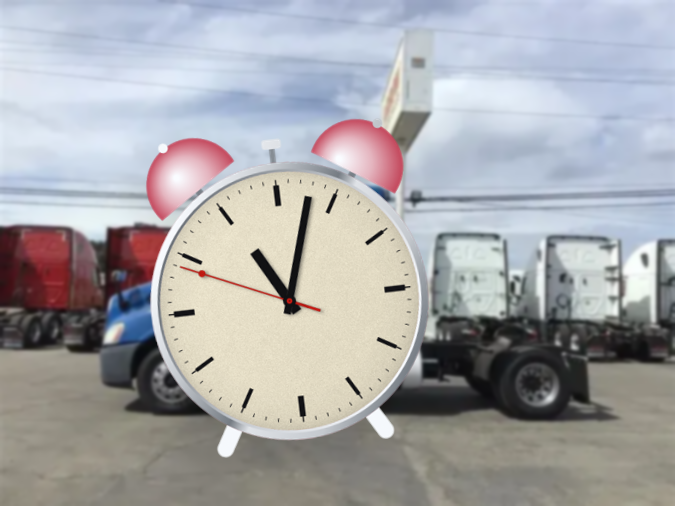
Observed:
11:02:49
